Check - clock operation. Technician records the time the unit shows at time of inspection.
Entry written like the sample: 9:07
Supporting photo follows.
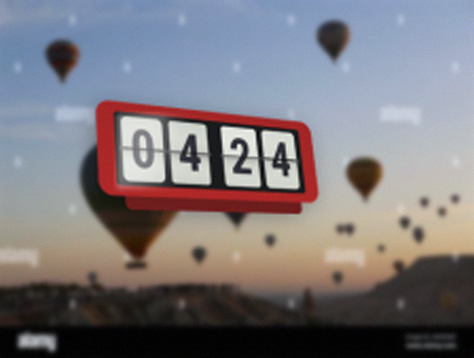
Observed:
4:24
